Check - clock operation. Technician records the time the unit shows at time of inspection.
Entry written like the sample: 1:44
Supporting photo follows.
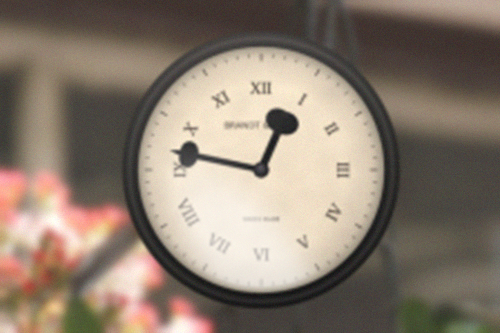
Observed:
12:47
